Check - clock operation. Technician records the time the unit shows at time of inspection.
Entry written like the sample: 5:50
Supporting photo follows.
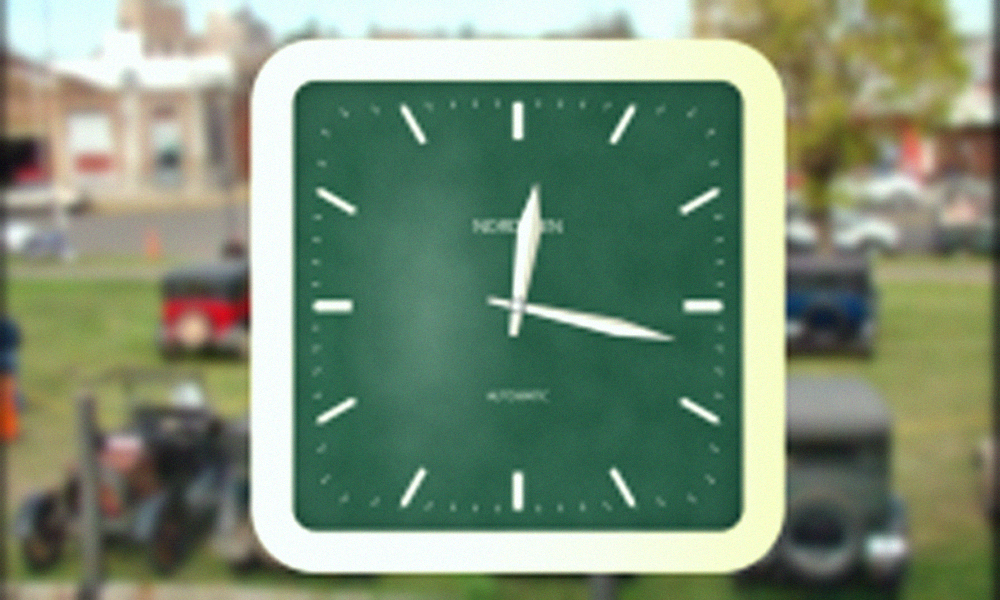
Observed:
12:17
